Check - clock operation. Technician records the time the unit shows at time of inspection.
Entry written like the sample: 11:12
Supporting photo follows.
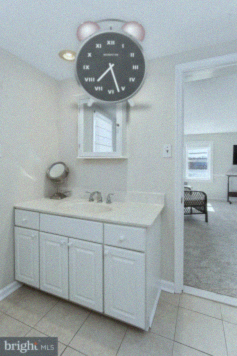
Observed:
7:27
